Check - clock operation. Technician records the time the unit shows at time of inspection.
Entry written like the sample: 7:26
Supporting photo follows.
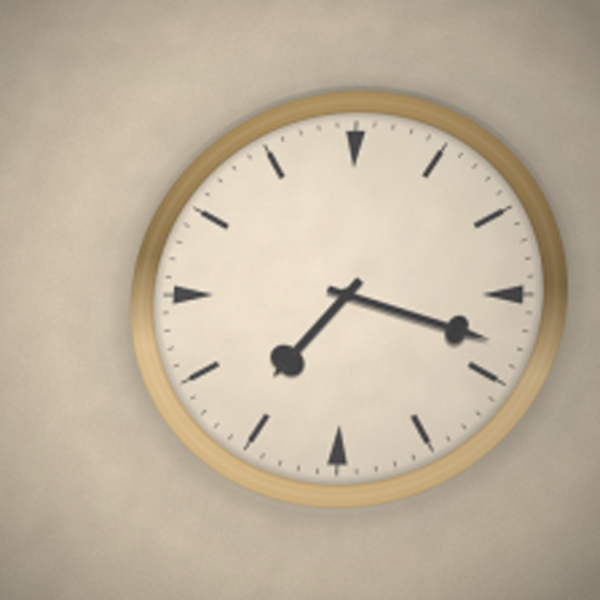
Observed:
7:18
